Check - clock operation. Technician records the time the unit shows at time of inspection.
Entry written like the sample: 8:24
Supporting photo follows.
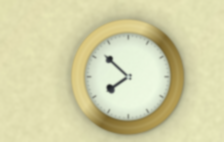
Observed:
7:52
